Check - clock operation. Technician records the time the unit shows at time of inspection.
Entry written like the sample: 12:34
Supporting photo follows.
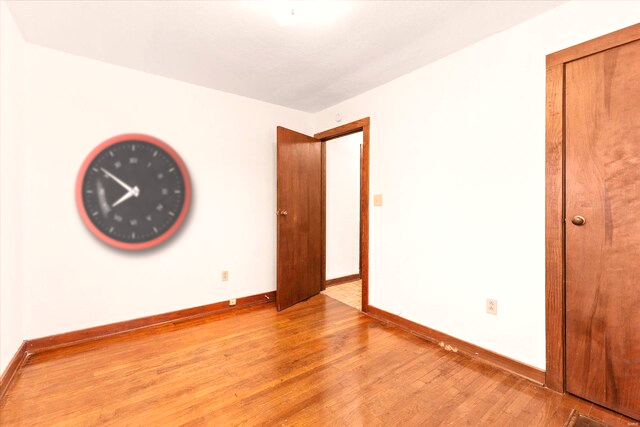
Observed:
7:51
